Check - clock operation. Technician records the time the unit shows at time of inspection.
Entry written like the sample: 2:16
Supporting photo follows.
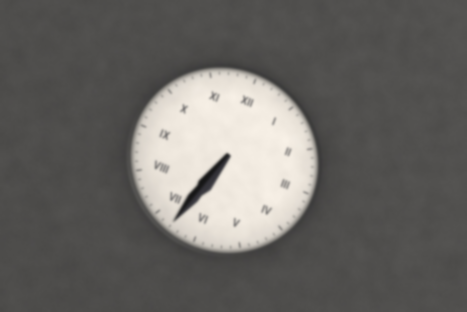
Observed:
6:33
